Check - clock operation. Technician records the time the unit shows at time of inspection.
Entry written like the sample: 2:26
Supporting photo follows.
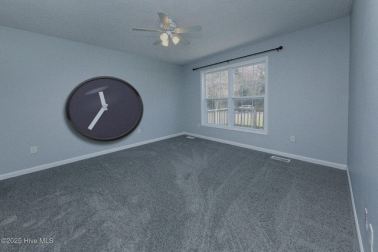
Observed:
11:35
